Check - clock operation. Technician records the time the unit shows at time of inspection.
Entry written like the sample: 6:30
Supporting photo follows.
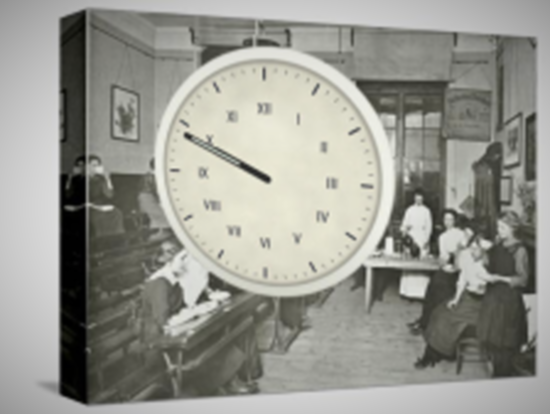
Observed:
9:49
